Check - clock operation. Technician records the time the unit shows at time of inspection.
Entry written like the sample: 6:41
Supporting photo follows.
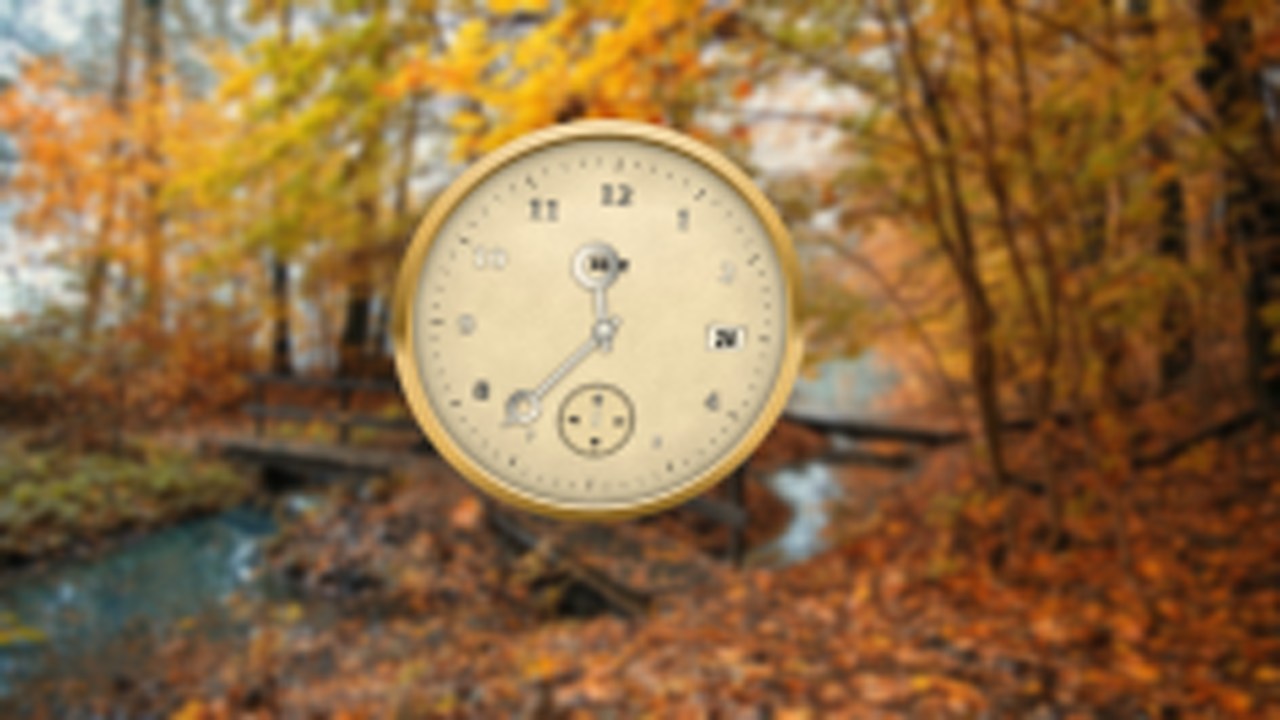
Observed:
11:37
